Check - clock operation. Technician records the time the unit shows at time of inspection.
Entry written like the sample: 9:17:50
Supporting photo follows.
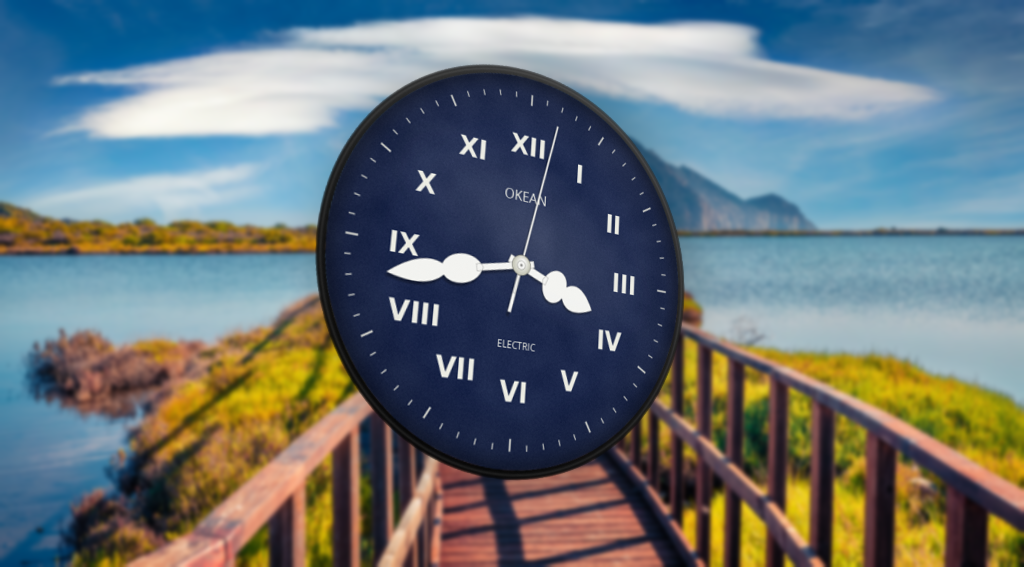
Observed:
3:43:02
